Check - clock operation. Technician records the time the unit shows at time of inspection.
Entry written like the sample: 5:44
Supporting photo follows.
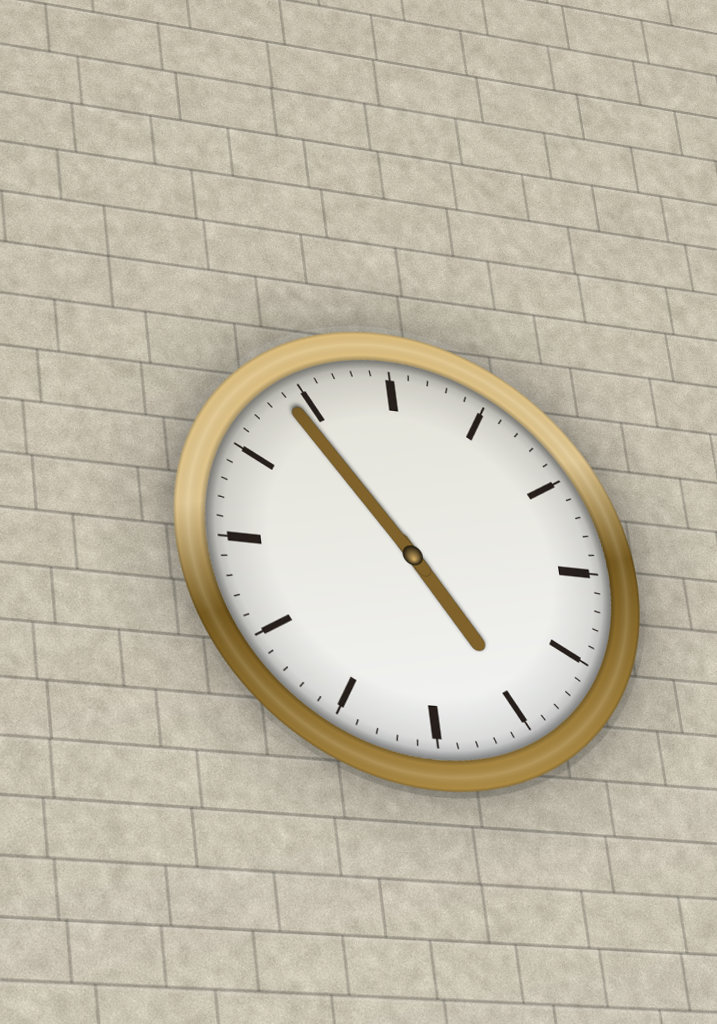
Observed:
4:54
